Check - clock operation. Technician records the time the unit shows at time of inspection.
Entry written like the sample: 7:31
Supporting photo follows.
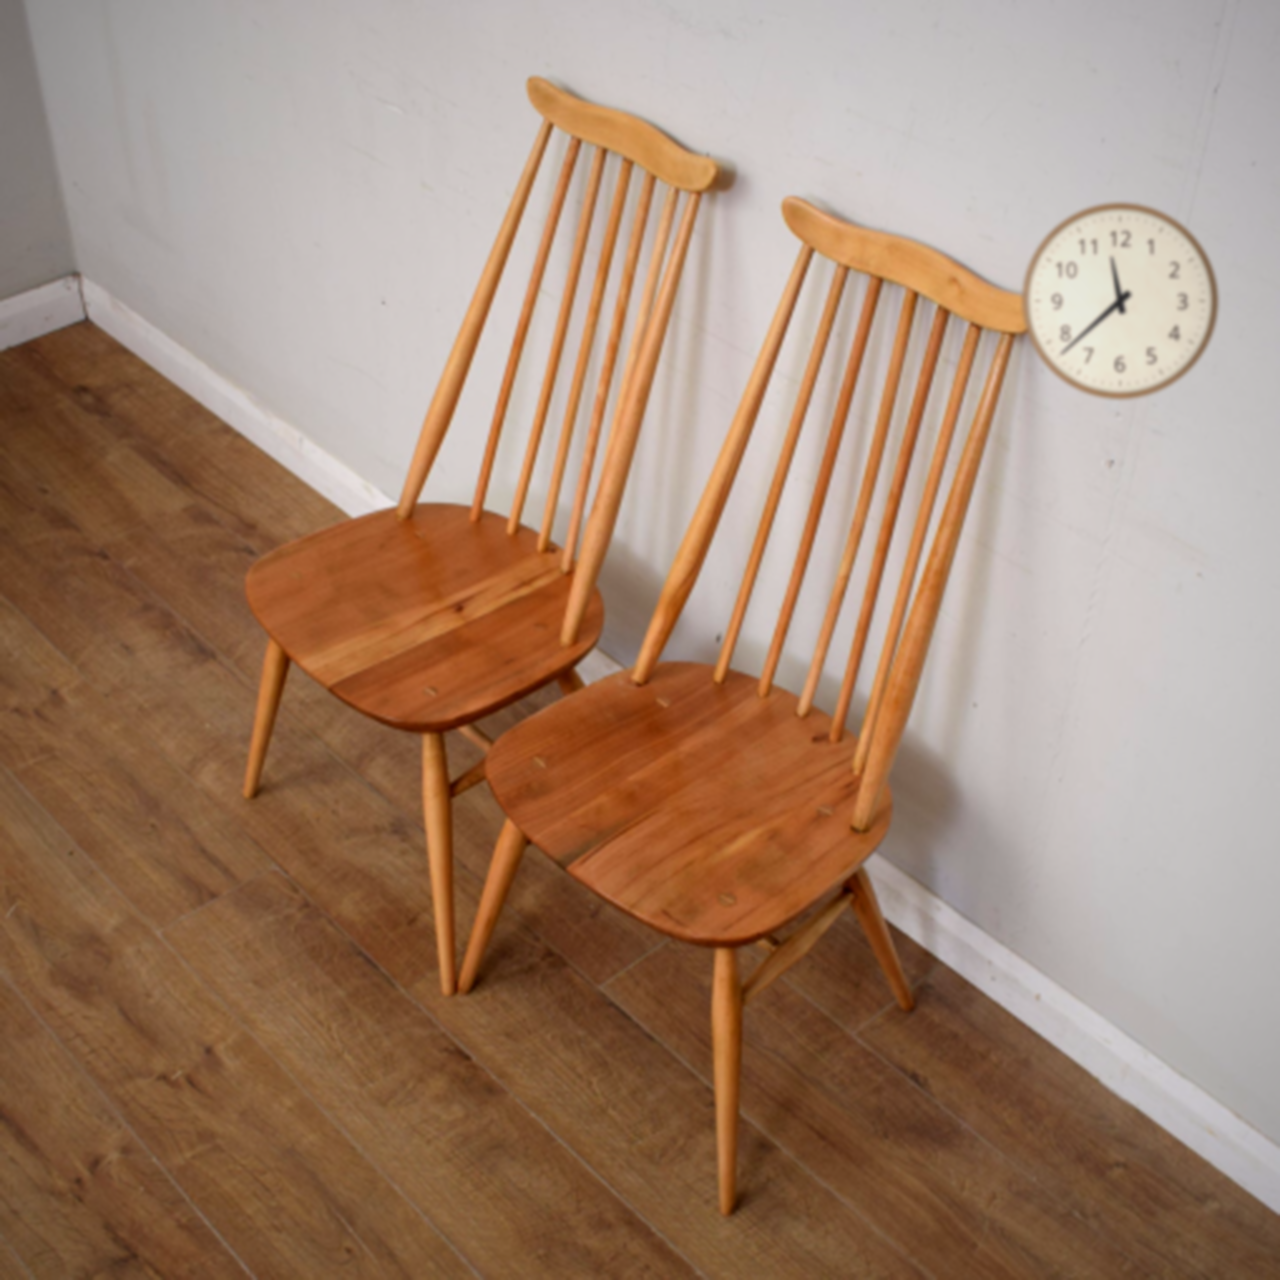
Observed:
11:38
